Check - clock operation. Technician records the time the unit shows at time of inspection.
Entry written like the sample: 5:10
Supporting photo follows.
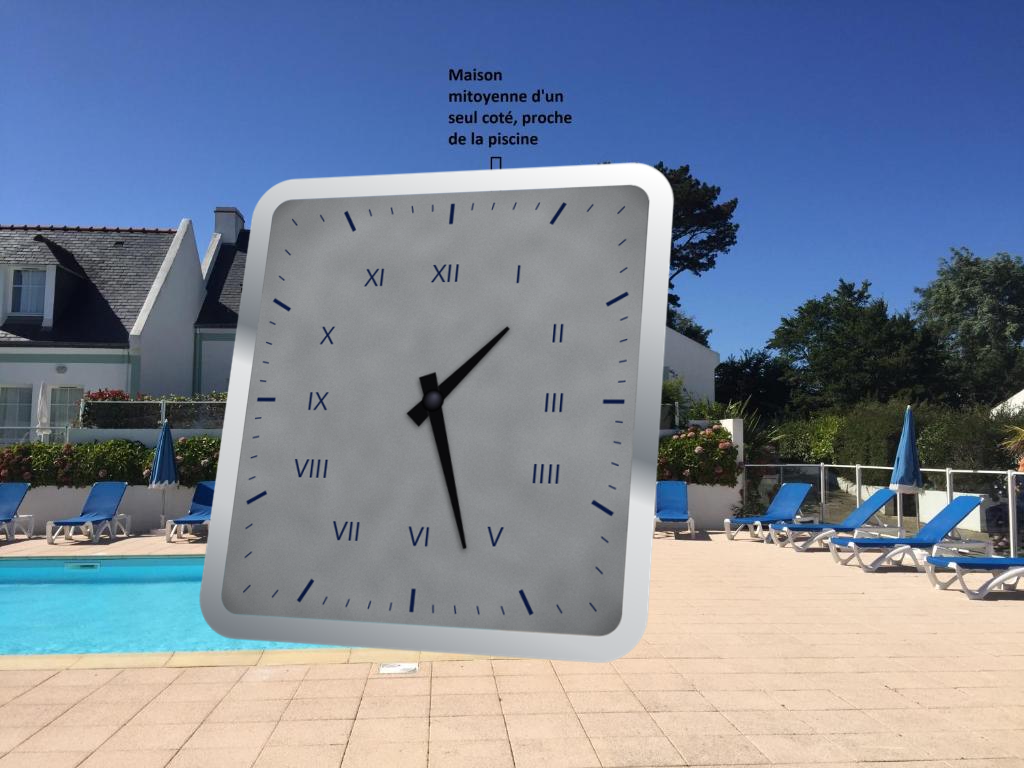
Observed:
1:27
